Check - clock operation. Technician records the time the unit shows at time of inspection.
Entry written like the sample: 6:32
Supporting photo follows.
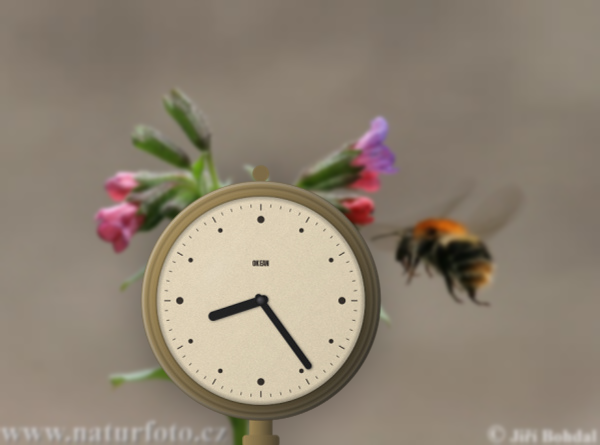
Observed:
8:24
